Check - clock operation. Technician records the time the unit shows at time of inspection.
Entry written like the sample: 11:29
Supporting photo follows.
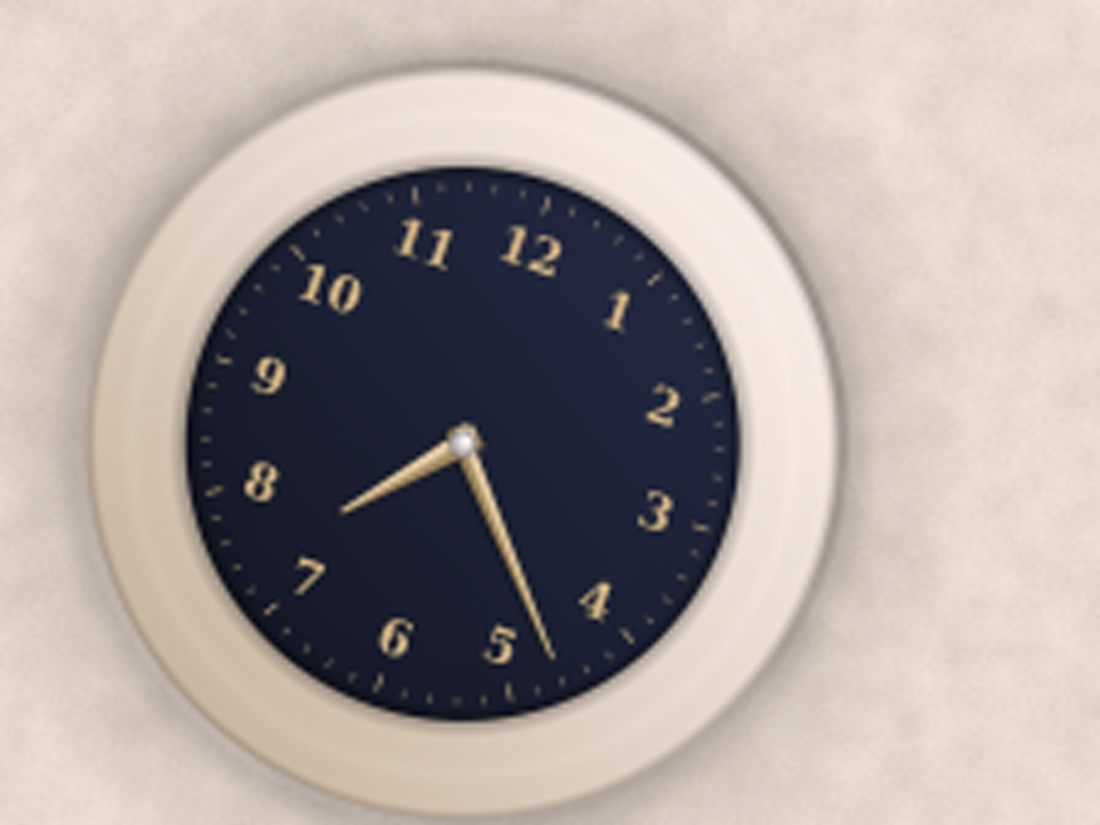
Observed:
7:23
